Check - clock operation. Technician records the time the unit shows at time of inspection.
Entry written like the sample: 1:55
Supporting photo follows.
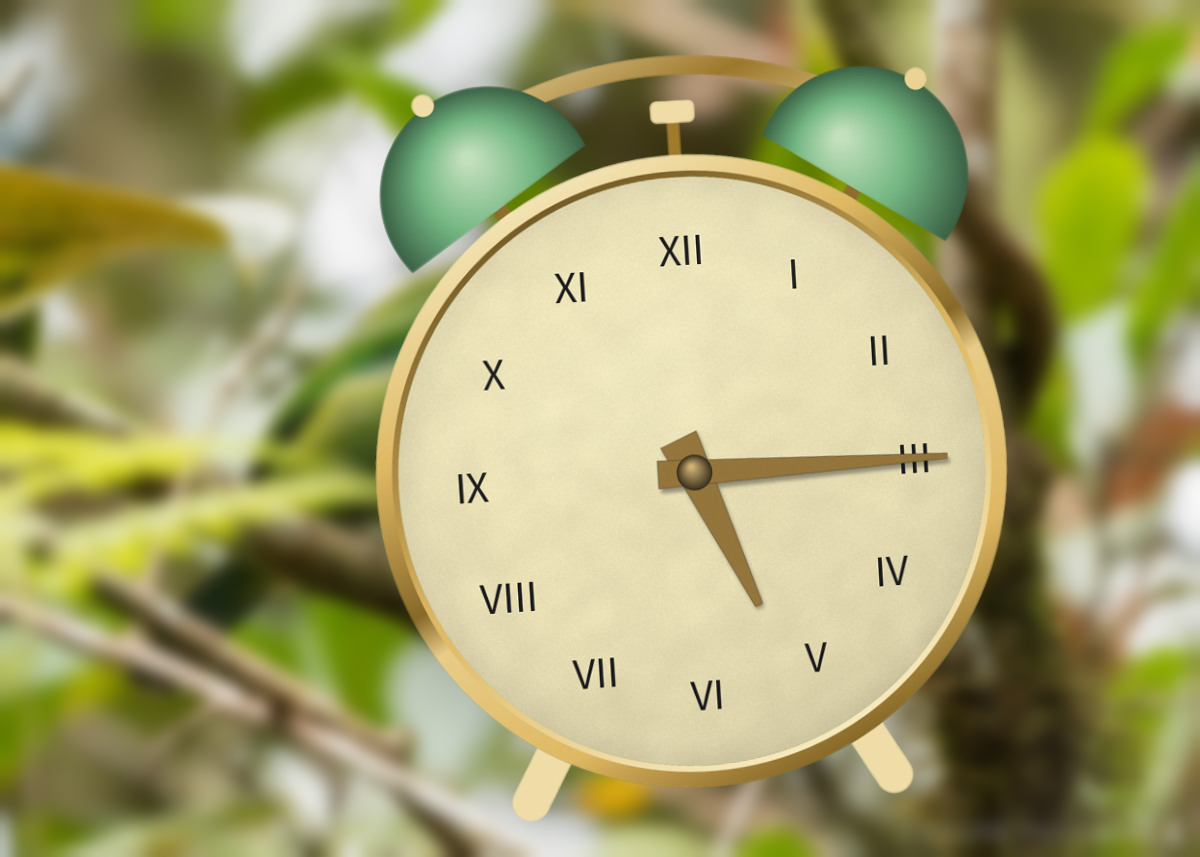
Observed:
5:15
